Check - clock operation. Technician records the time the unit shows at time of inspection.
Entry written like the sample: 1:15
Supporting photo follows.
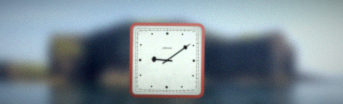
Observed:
9:09
